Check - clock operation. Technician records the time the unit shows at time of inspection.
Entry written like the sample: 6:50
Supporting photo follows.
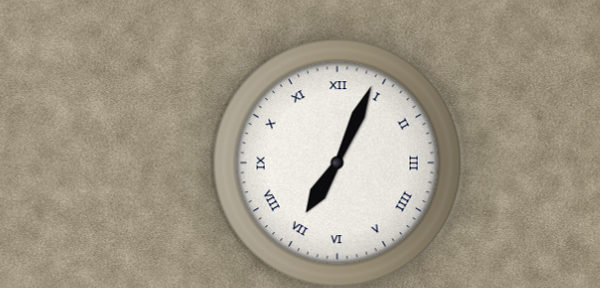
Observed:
7:04
